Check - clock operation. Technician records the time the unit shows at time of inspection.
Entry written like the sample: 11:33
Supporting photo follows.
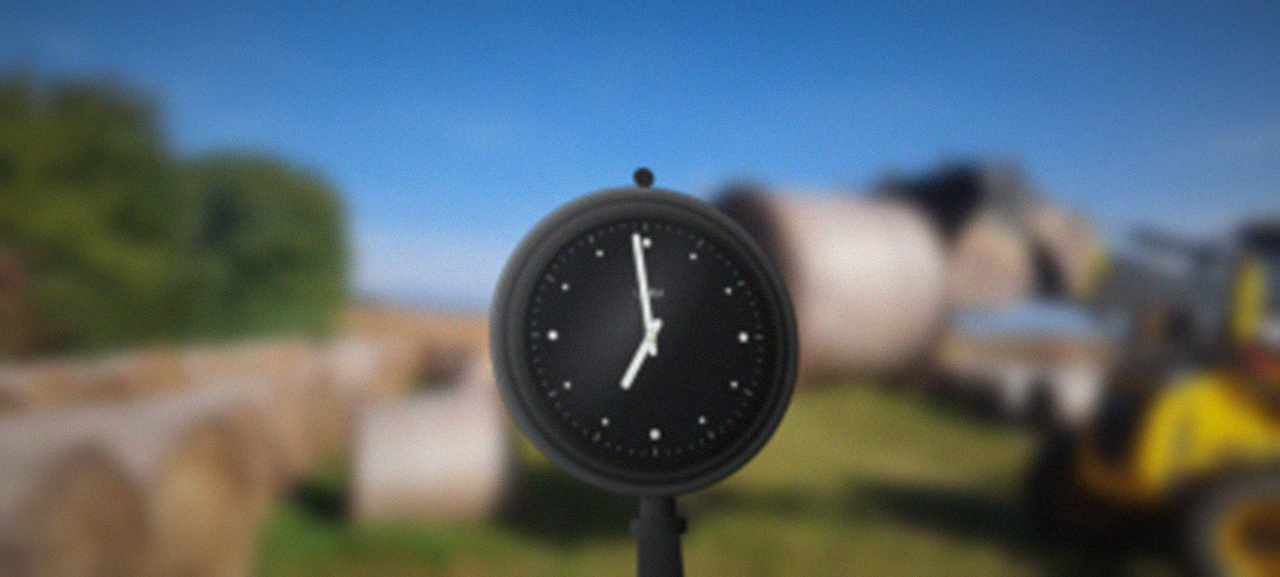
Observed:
6:59
